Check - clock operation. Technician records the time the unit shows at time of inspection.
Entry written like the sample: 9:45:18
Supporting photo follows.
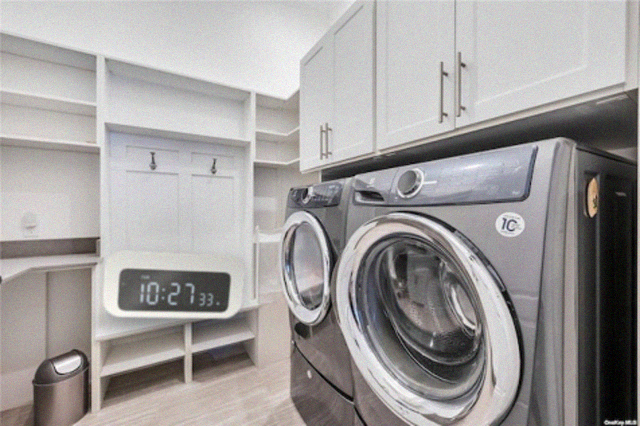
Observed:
10:27:33
